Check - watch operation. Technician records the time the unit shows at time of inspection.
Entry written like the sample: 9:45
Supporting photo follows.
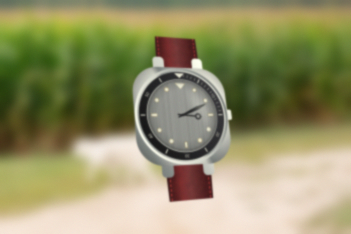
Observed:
3:11
